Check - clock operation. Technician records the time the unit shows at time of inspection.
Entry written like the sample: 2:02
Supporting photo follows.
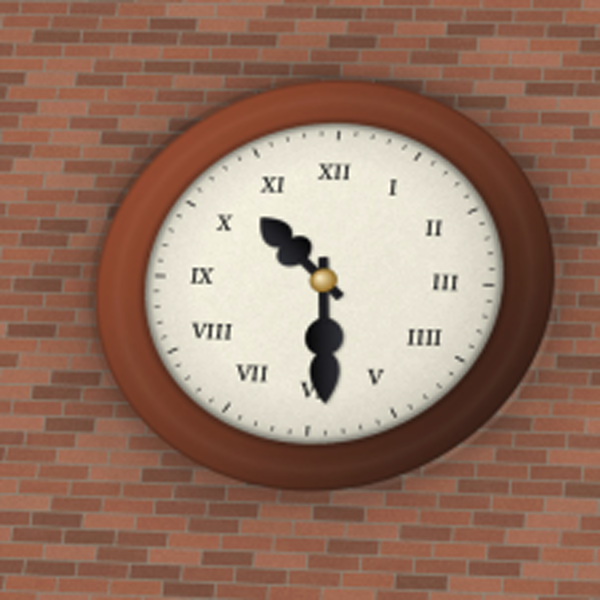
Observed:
10:29
